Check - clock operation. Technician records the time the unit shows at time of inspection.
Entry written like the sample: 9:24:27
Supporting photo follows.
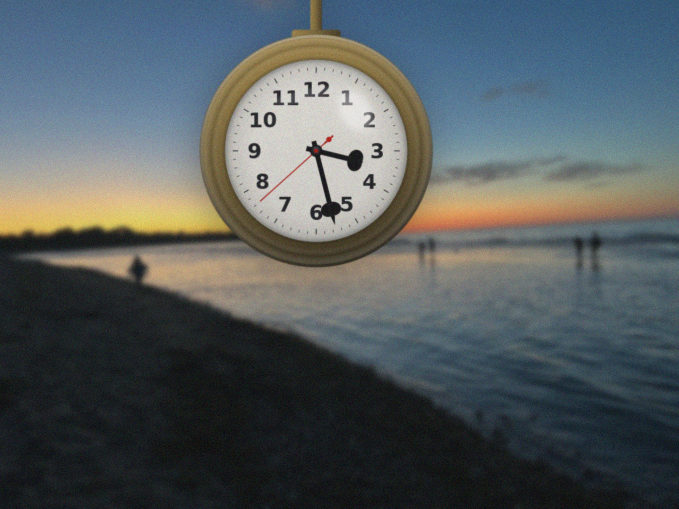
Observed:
3:27:38
